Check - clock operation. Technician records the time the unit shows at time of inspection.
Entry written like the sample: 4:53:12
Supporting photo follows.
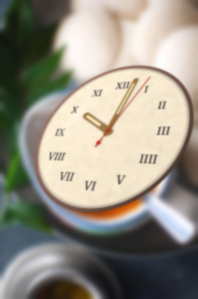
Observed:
10:02:04
